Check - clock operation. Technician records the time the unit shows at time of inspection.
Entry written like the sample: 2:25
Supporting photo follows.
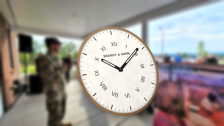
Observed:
10:09
